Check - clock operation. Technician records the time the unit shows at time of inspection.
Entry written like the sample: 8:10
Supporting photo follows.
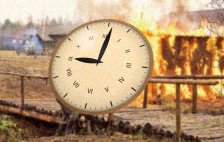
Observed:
9:01
